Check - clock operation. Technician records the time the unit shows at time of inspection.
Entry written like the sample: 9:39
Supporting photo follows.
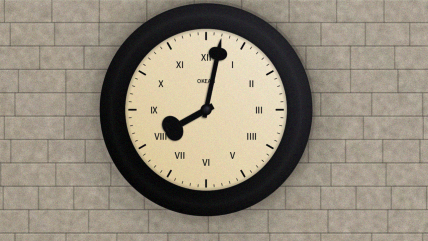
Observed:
8:02
